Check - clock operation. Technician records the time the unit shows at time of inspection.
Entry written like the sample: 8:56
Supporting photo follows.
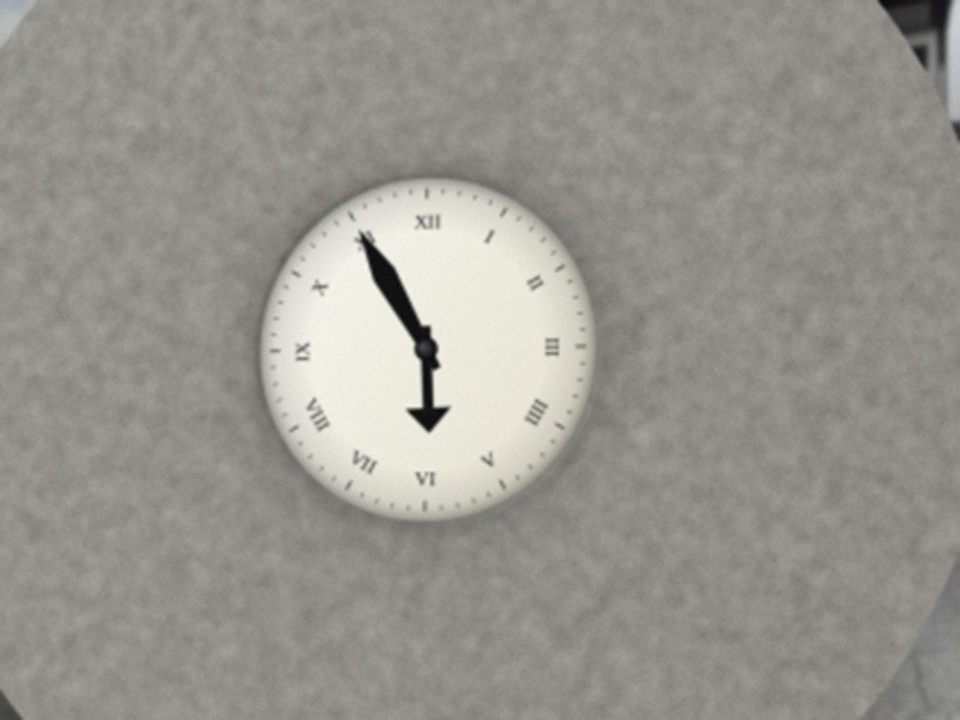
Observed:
5:55
